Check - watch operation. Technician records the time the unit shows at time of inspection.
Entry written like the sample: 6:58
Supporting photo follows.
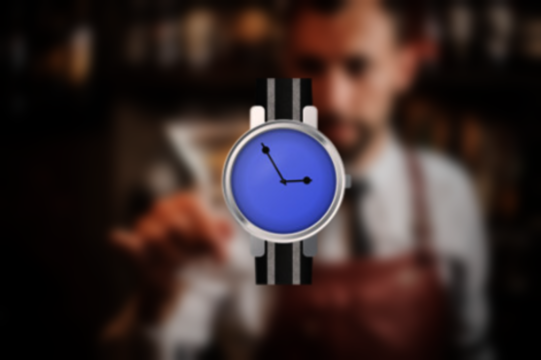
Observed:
2:55
